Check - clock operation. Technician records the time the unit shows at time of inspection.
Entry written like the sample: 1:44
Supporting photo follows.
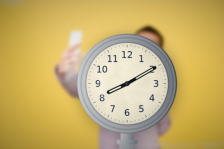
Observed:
8:10
